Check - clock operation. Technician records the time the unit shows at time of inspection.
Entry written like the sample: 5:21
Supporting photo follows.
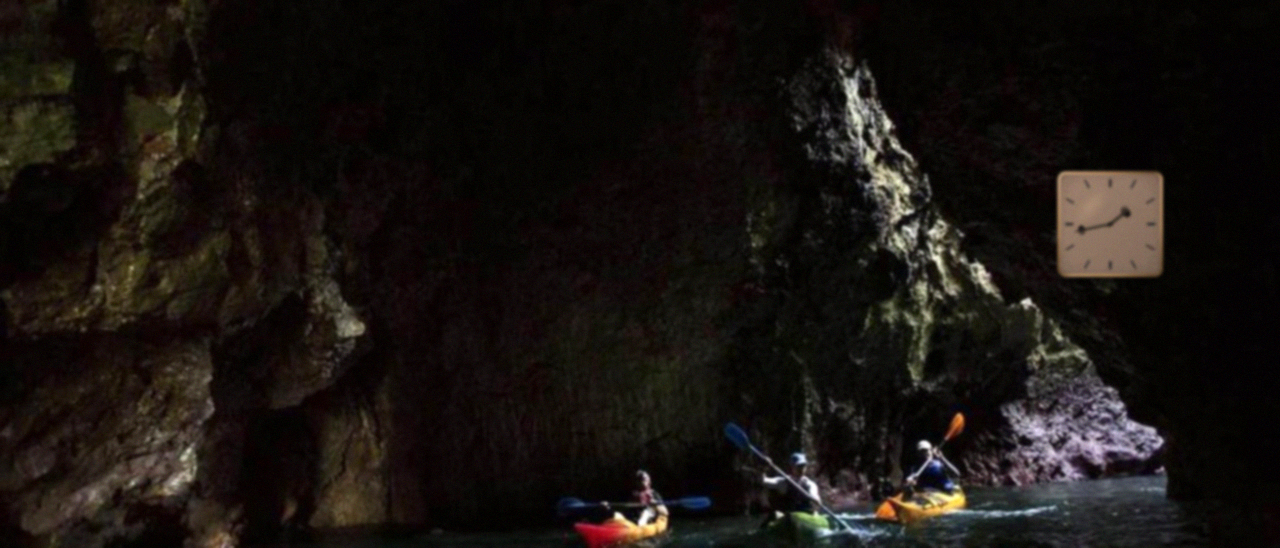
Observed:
1:43
